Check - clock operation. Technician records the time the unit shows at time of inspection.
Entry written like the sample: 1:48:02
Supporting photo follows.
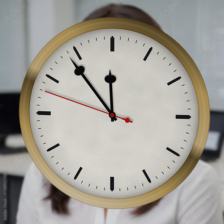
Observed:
11:53:48
